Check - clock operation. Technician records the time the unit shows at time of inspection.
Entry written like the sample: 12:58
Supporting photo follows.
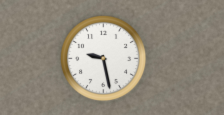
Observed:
9:28
